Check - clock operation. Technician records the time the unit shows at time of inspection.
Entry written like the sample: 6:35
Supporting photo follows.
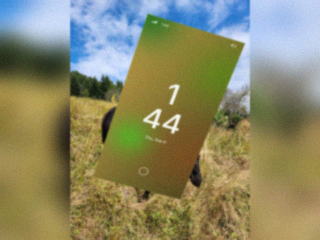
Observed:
1:44
